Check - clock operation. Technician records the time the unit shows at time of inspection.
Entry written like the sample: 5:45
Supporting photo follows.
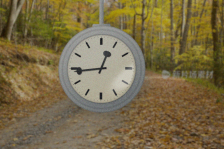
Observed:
12:44
